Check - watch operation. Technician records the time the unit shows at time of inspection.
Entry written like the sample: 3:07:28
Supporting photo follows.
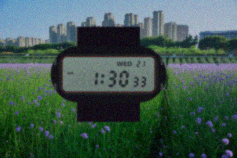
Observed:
1:30:33
